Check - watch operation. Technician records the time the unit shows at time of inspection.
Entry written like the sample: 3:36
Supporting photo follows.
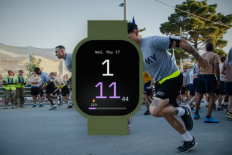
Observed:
1:11
